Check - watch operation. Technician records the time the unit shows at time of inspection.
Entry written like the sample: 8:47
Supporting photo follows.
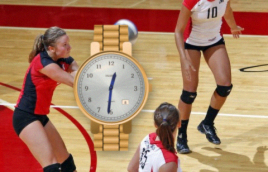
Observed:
12:31
